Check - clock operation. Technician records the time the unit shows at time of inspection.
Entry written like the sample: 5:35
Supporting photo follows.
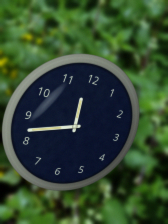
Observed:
11:42
